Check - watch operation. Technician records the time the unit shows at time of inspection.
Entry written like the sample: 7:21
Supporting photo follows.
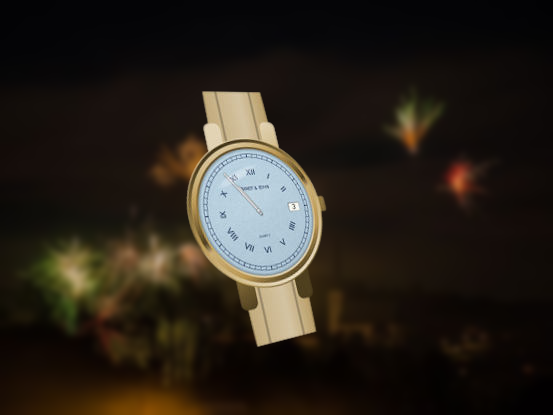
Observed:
10:54
